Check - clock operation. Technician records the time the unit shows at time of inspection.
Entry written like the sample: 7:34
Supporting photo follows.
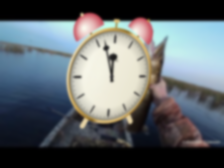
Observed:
11:57
